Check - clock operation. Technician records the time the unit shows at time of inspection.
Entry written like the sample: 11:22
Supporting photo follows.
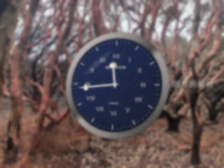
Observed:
11:44
